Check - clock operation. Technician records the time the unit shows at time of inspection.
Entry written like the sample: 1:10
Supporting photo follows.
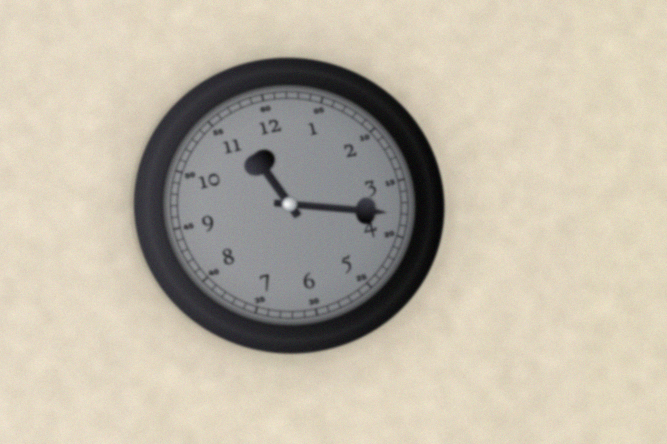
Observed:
11:18
